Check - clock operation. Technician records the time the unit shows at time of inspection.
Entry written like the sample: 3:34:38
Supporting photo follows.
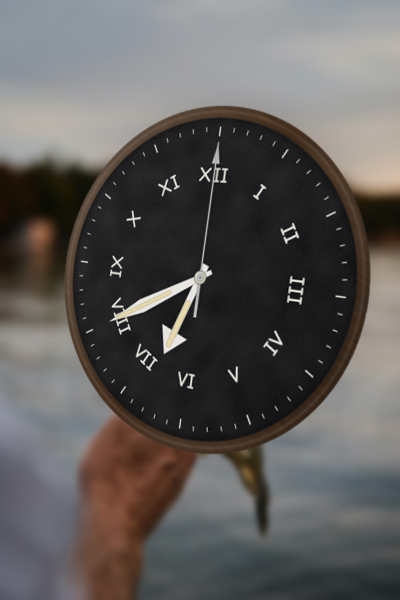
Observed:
6:40:00
